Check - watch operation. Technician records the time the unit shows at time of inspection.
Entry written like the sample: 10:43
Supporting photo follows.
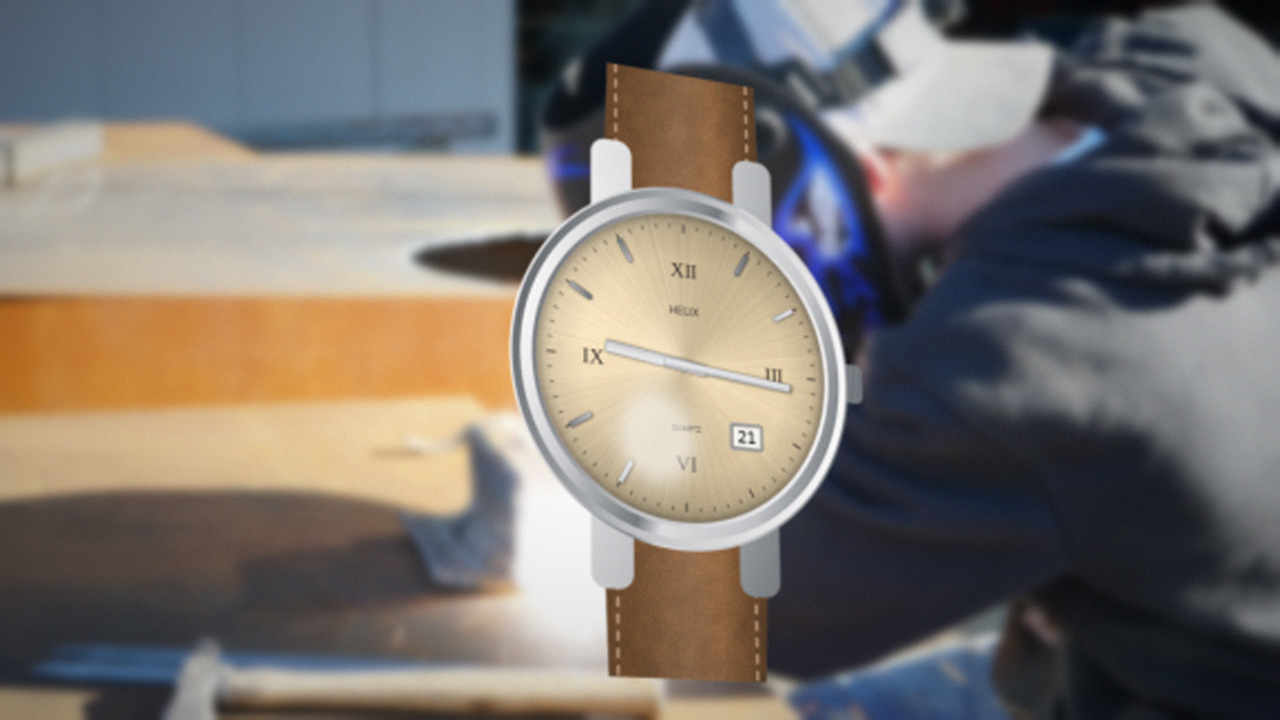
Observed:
9:16
